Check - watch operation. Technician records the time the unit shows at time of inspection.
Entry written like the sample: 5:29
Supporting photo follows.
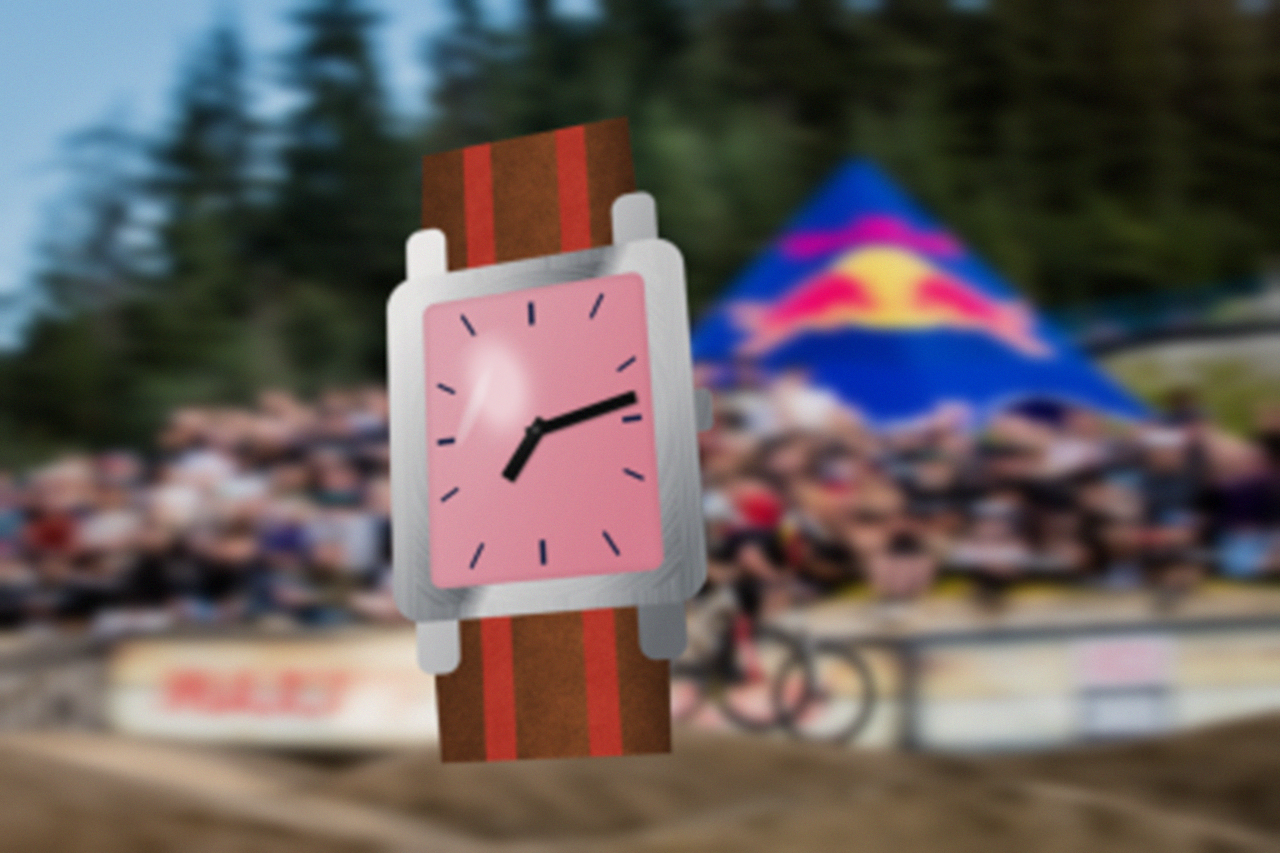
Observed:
7:13
